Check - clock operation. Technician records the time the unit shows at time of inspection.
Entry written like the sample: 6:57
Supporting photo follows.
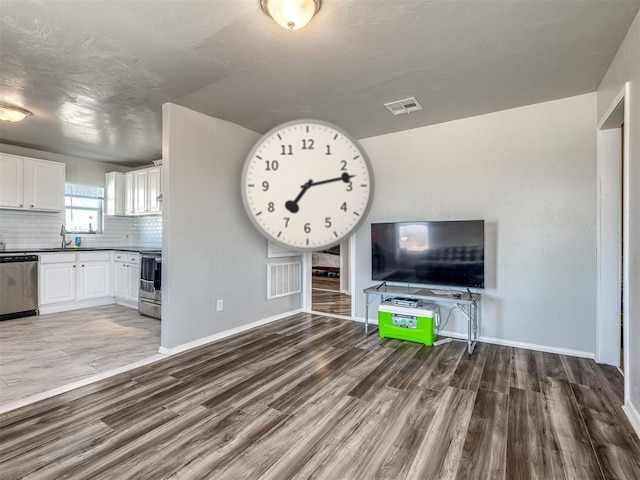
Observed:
7:13
